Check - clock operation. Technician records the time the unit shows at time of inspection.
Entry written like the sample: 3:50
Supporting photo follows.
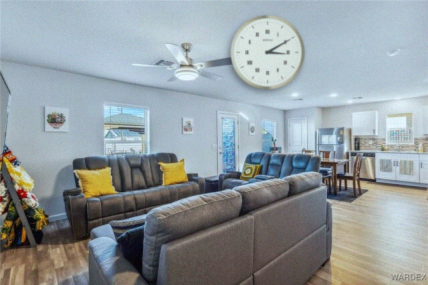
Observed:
3:10
